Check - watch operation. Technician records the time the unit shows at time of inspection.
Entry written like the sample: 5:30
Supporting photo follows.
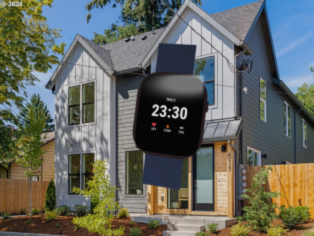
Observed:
23:30
